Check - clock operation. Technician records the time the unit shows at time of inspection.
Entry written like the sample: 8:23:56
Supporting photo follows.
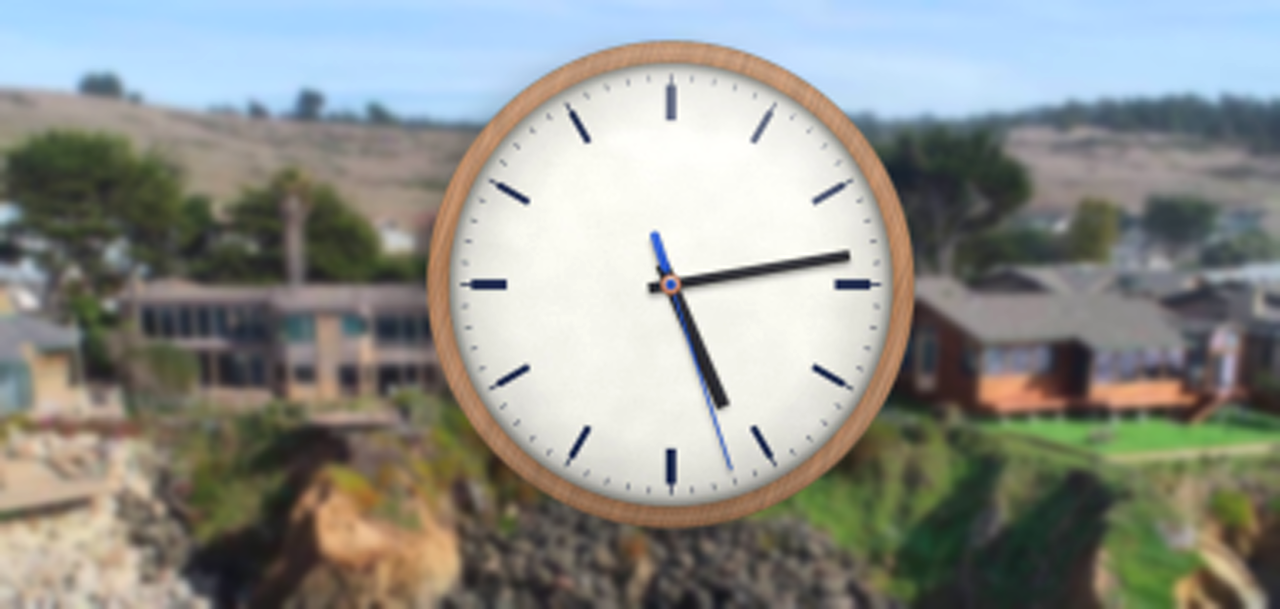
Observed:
5:13:27
